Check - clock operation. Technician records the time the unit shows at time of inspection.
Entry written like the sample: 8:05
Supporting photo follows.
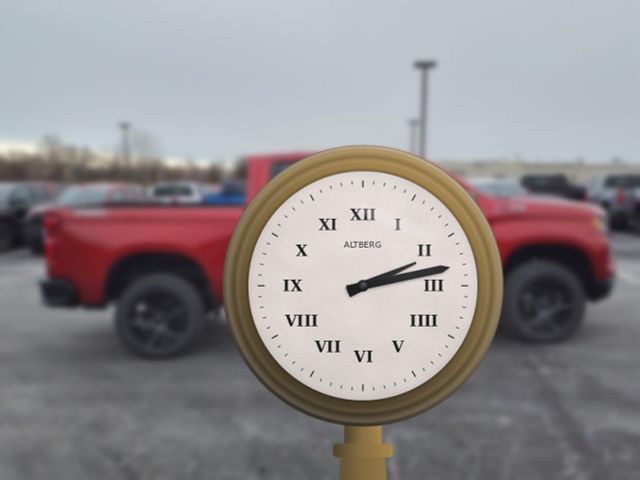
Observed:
2:13
